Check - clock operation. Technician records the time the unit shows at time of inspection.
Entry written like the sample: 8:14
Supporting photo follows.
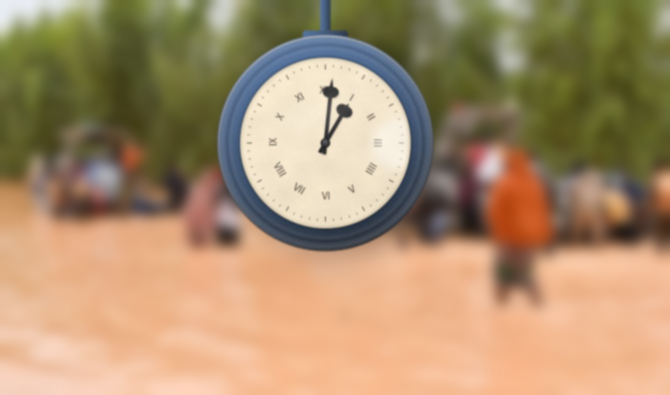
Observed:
1:01
